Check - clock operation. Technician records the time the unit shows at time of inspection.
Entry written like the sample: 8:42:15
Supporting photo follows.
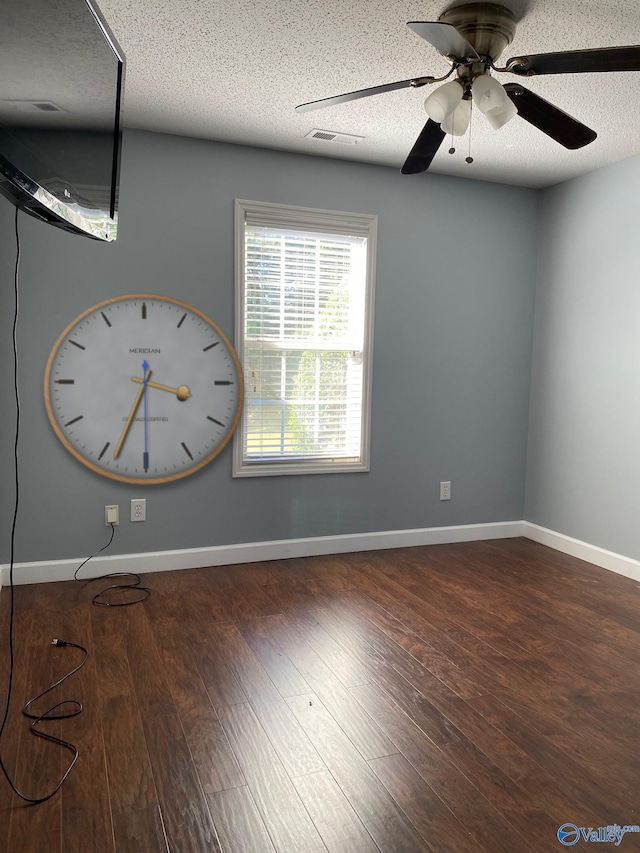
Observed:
3:33:30
